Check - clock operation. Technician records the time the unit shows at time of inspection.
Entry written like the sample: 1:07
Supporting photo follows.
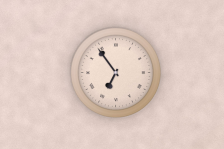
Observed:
6:54
